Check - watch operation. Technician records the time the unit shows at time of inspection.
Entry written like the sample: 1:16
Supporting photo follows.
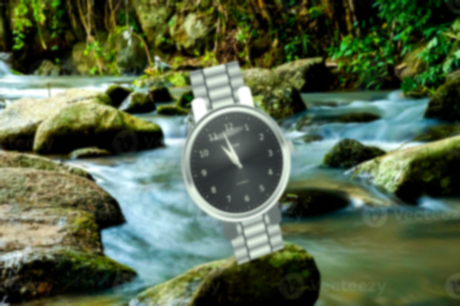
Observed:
10:58
